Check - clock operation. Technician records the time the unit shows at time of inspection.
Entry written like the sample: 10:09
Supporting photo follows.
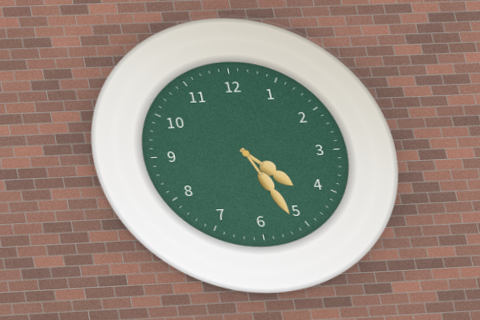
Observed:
4:26
